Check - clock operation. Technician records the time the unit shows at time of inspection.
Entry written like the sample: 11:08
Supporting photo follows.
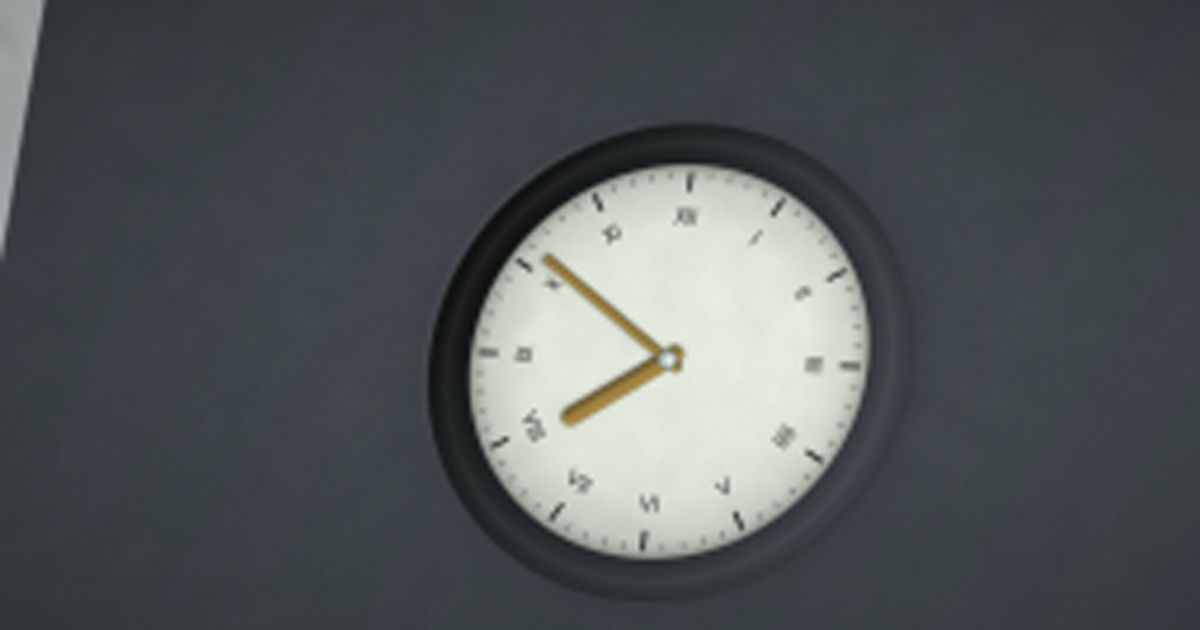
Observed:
7:51
